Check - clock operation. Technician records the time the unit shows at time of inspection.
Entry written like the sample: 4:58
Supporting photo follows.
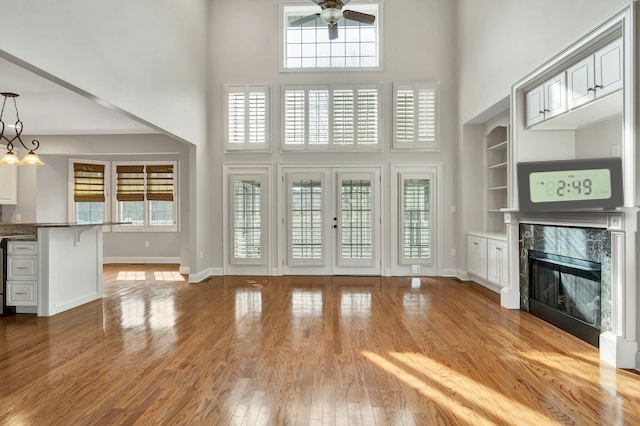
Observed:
2:49
